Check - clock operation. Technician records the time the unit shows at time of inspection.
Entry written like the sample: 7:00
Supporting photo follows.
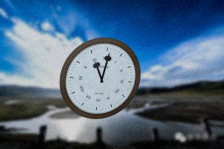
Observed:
11:01
